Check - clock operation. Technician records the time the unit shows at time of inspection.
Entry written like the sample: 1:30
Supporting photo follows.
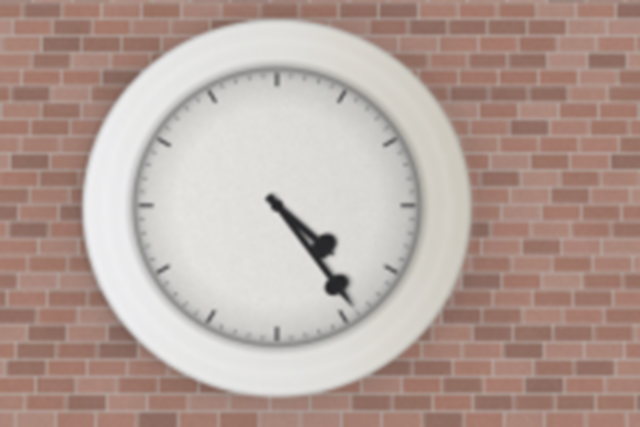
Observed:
4:24
